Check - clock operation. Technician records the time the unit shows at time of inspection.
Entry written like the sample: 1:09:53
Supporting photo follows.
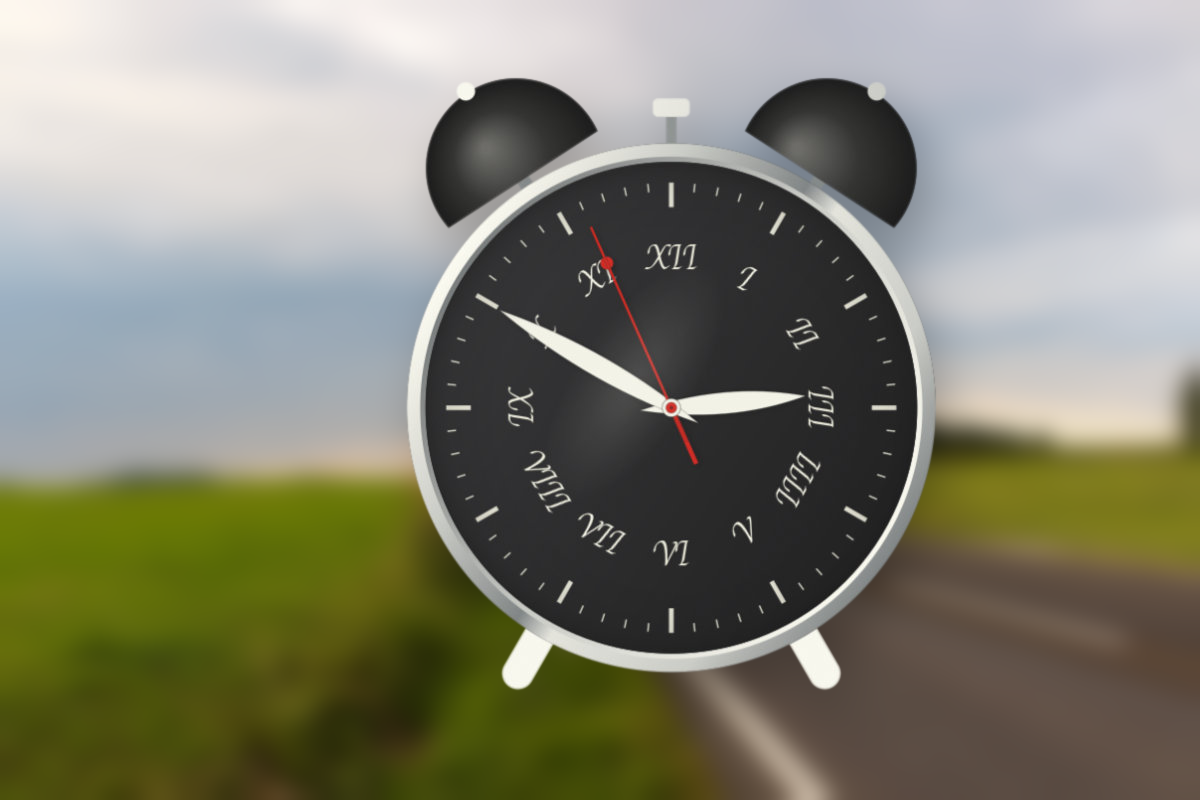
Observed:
2:49:56
